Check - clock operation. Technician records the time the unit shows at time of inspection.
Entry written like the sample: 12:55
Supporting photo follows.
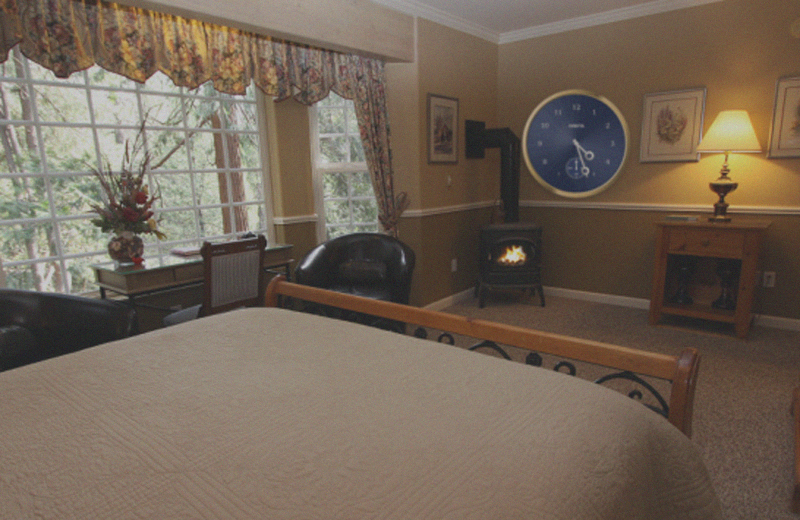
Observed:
4:27
